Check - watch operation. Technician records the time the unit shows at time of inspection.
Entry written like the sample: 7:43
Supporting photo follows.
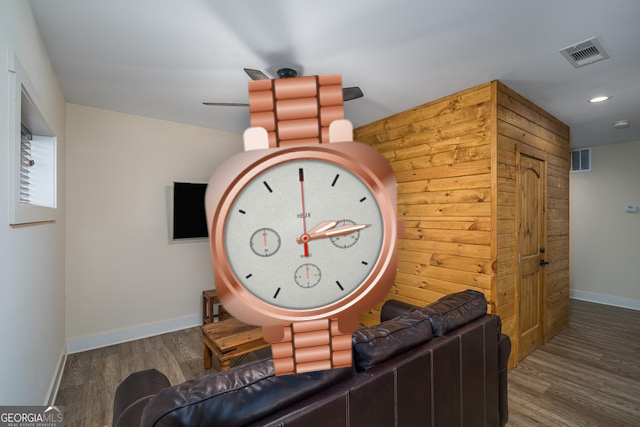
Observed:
2:14
